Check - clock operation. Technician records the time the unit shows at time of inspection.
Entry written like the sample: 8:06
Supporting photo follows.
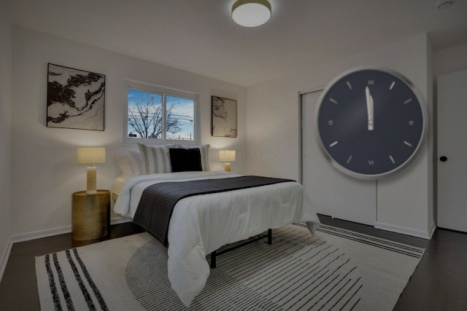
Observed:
11:59
